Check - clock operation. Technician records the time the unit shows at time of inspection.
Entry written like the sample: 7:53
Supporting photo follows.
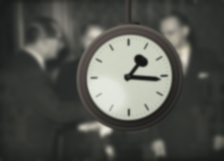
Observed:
1:16
